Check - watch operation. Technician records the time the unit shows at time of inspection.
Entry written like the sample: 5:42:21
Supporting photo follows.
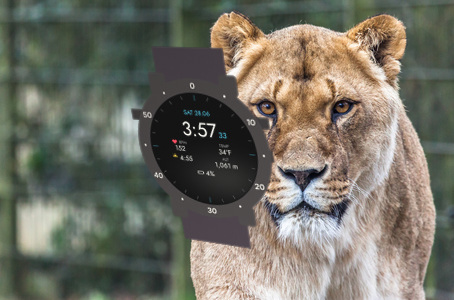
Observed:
3:57:33
